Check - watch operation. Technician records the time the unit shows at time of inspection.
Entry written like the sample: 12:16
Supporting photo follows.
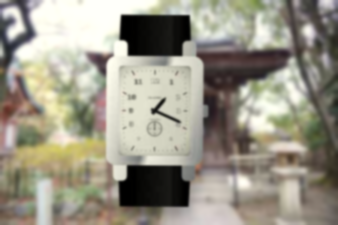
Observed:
1:19
